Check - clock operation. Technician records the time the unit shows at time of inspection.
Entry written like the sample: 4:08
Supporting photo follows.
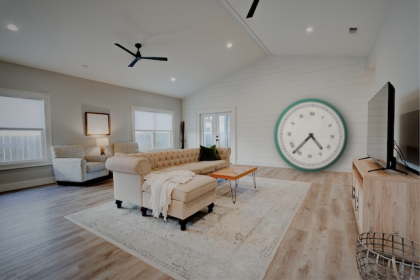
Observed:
4:37
